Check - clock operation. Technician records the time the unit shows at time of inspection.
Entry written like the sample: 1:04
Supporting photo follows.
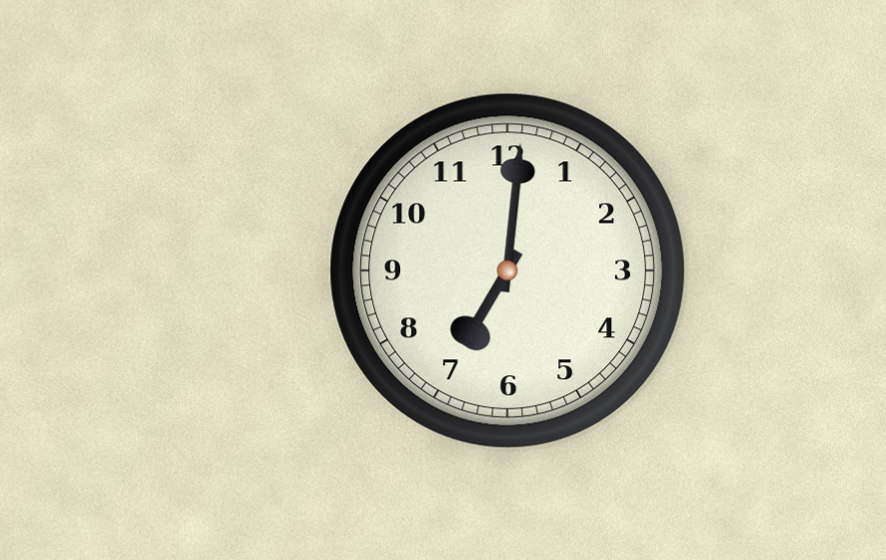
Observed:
7:01
